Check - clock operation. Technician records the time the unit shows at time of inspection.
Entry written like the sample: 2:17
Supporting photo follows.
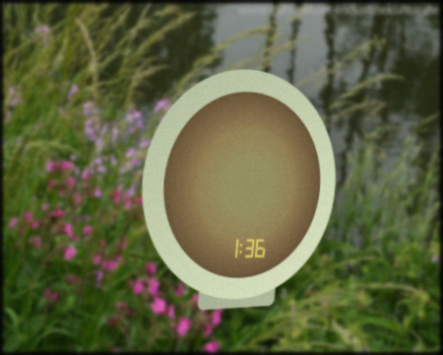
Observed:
1:36
